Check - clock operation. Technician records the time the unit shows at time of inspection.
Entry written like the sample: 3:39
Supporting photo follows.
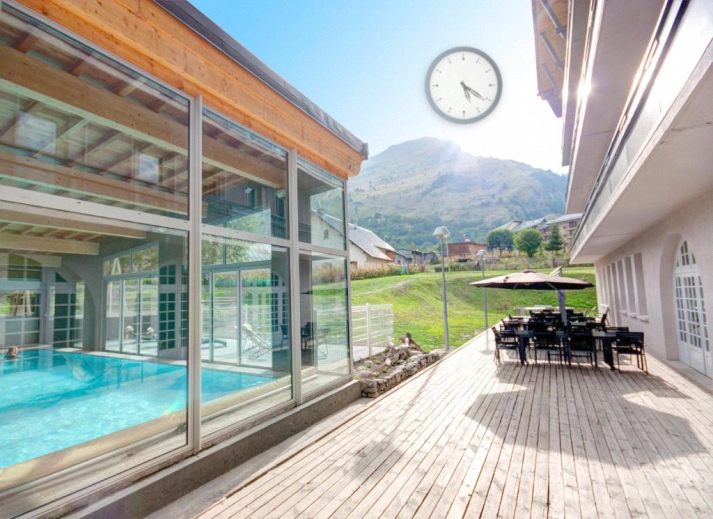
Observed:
5:21
